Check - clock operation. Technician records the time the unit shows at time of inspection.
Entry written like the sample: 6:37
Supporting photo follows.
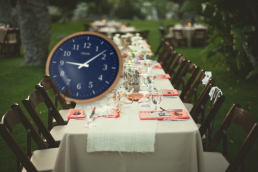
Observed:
9:08
